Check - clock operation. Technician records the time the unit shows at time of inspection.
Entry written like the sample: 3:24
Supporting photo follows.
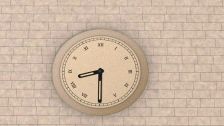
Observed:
8:30
